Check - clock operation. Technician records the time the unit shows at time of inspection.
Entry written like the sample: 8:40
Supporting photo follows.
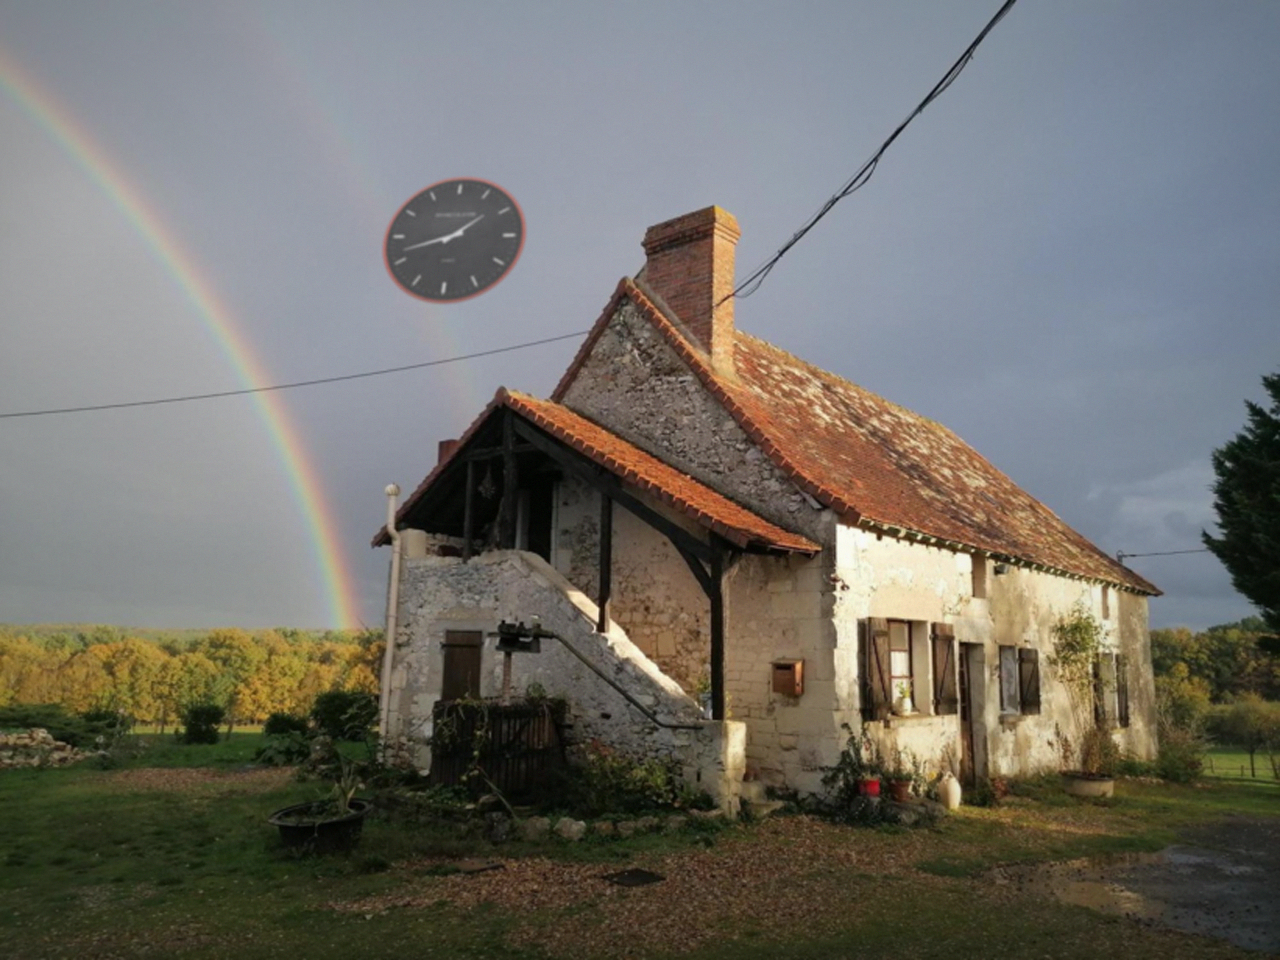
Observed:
1:42
